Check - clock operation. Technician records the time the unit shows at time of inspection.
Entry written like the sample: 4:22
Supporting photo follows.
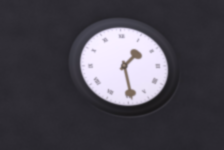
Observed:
1:29
